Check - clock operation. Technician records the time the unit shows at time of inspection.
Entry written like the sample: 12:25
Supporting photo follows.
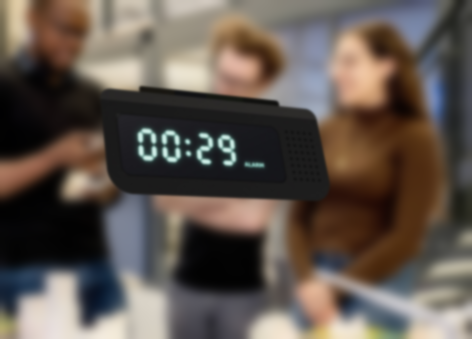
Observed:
0:29
